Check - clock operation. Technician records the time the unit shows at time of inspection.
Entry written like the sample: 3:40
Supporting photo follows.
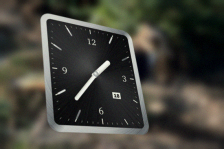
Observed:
1:37
